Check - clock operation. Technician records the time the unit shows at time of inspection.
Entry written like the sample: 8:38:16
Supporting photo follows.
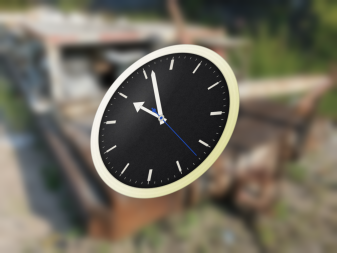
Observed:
9:56:22
